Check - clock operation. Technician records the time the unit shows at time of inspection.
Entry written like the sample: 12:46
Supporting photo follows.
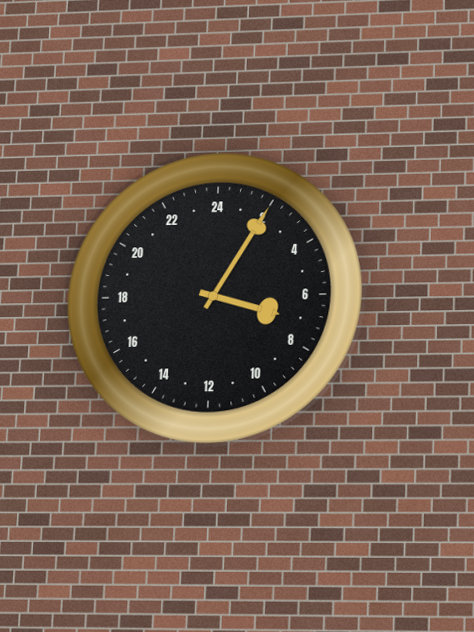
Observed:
7:05
